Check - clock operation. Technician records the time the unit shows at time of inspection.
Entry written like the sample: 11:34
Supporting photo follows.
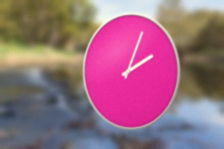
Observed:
2:04
